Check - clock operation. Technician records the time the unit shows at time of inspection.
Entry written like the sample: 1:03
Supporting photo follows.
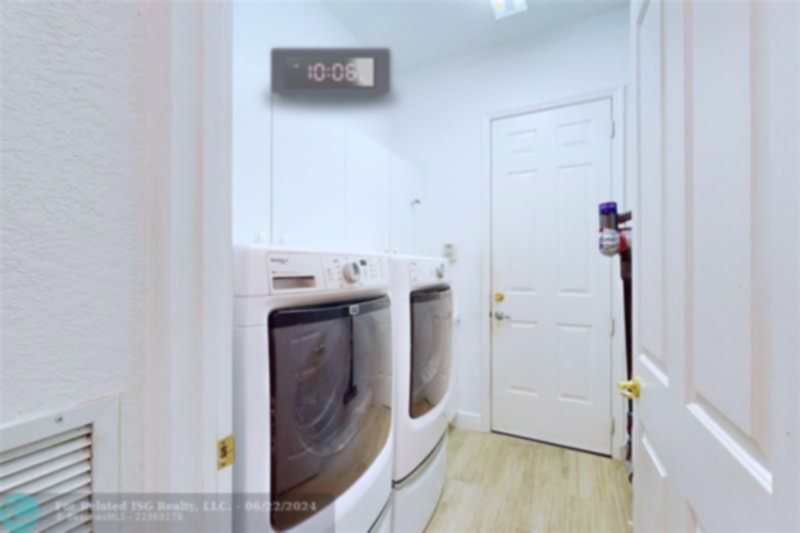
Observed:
10:06
